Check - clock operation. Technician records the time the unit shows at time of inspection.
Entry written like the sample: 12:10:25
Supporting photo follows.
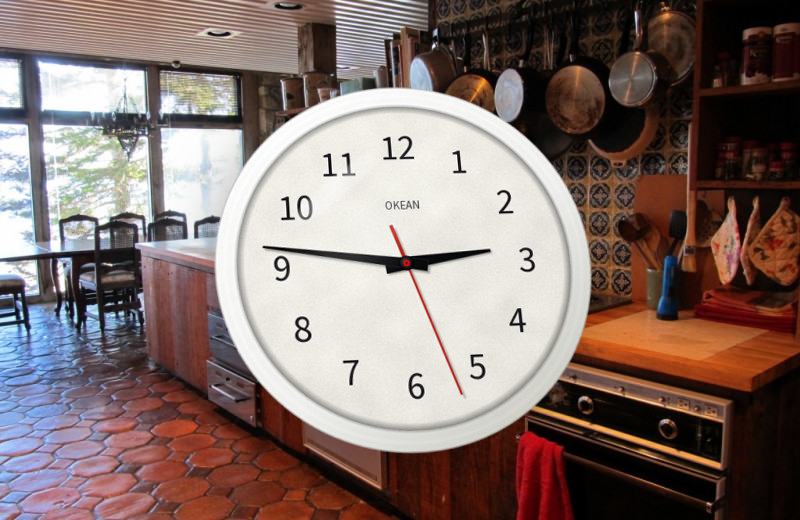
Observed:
2:46:27
